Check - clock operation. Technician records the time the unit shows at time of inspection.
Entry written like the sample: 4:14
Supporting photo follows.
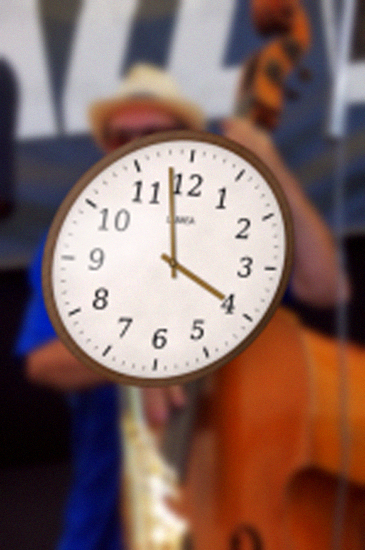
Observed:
3:58
